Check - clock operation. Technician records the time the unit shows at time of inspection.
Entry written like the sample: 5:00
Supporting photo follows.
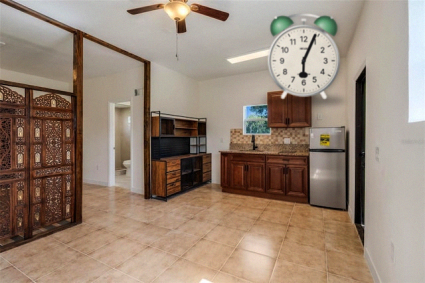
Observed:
6:04
